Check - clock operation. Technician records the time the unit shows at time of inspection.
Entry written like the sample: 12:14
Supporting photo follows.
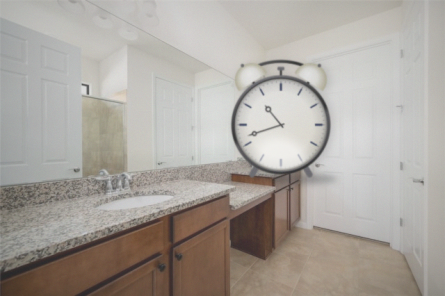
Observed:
10:42
